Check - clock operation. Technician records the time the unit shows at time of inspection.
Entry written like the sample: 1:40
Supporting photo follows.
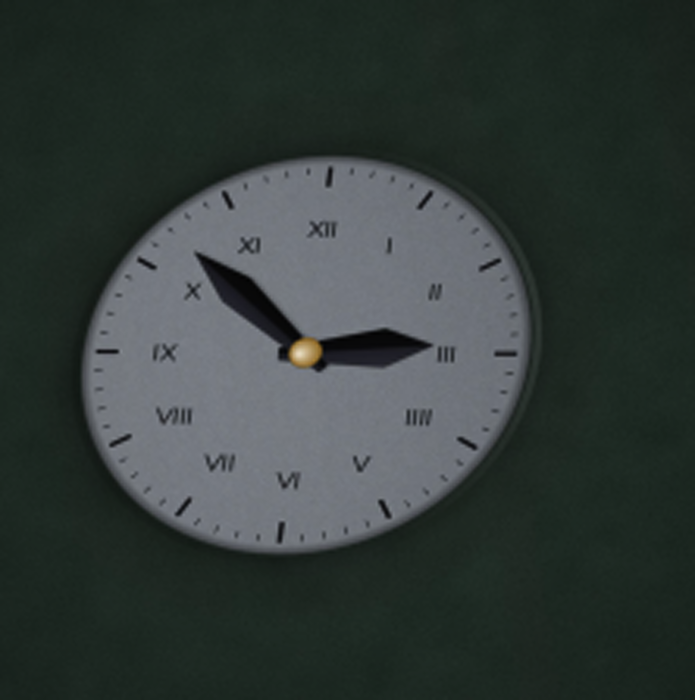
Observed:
2:52
